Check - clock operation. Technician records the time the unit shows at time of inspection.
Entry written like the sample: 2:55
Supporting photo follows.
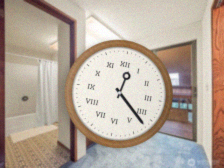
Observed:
12:22
